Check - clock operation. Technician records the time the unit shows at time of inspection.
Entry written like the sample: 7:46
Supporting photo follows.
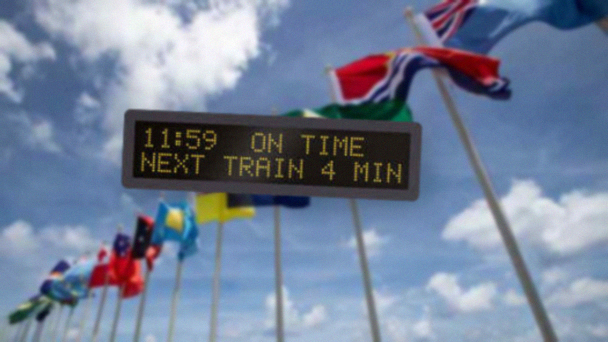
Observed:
11:59
